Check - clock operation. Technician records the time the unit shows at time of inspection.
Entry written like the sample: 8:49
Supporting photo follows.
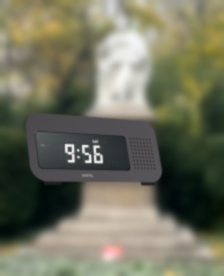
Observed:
9:56
